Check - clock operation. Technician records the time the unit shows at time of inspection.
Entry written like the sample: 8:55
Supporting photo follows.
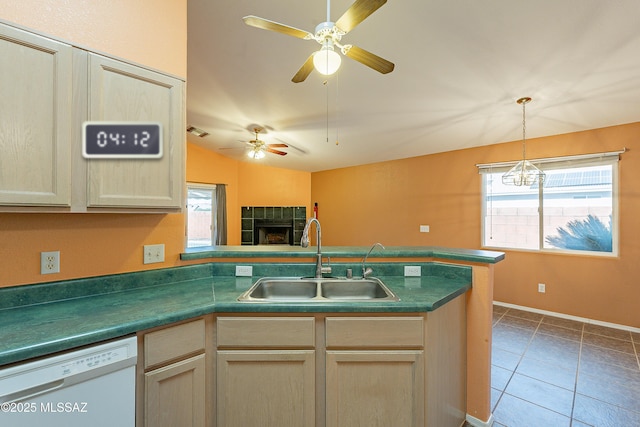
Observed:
4:12
